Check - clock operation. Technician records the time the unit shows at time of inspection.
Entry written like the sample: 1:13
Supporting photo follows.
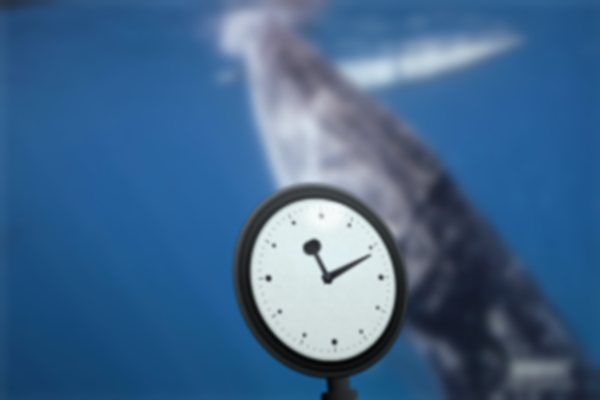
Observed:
11:11
